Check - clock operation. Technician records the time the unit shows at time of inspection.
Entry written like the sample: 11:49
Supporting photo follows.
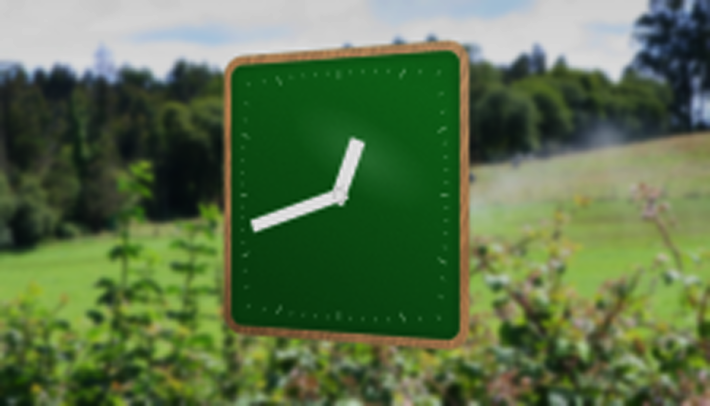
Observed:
12:42
